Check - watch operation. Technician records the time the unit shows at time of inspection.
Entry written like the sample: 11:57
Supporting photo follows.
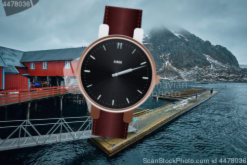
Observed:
2:11
